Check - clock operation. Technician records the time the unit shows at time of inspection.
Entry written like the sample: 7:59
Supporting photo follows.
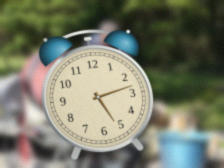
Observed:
5:13
